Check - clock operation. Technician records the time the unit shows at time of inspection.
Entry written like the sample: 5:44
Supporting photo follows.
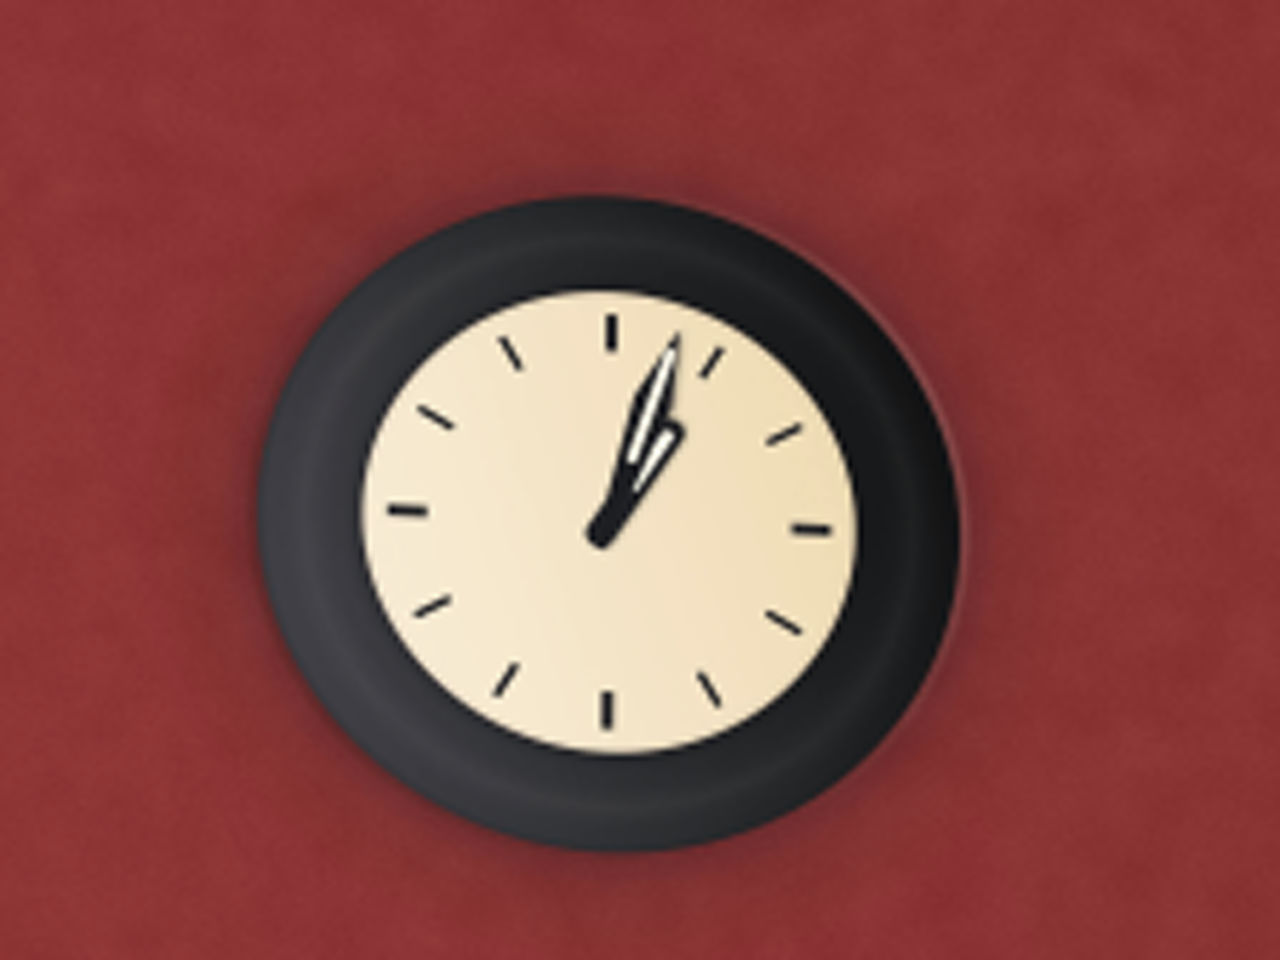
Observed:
1:03
